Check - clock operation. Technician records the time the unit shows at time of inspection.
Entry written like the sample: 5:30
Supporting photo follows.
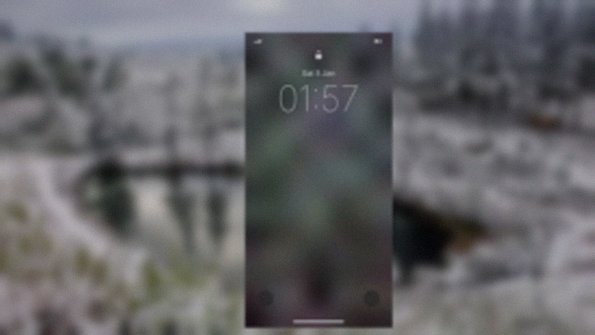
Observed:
1:57
